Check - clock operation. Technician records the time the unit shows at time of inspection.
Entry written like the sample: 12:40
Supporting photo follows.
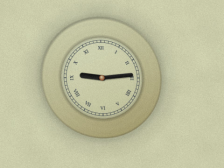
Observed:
9:14
